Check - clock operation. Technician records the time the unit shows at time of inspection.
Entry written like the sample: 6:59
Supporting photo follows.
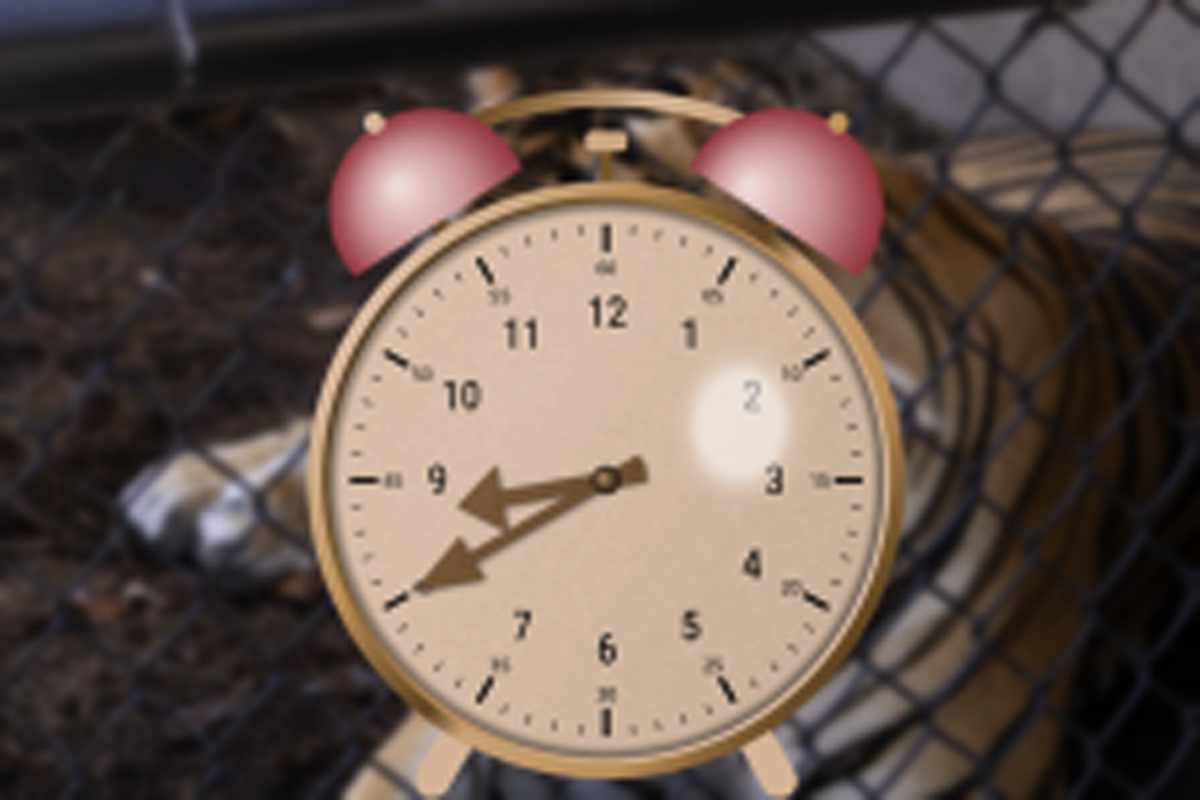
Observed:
8:40
